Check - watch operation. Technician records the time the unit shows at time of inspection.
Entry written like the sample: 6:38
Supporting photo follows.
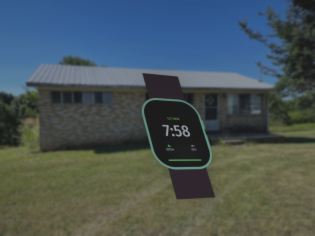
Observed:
7:58
